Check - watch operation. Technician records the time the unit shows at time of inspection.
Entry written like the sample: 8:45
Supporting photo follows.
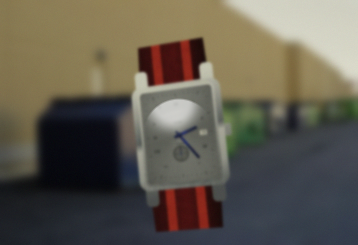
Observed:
2:24
